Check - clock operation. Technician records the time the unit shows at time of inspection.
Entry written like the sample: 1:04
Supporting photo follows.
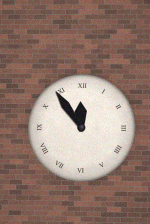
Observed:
11:54
